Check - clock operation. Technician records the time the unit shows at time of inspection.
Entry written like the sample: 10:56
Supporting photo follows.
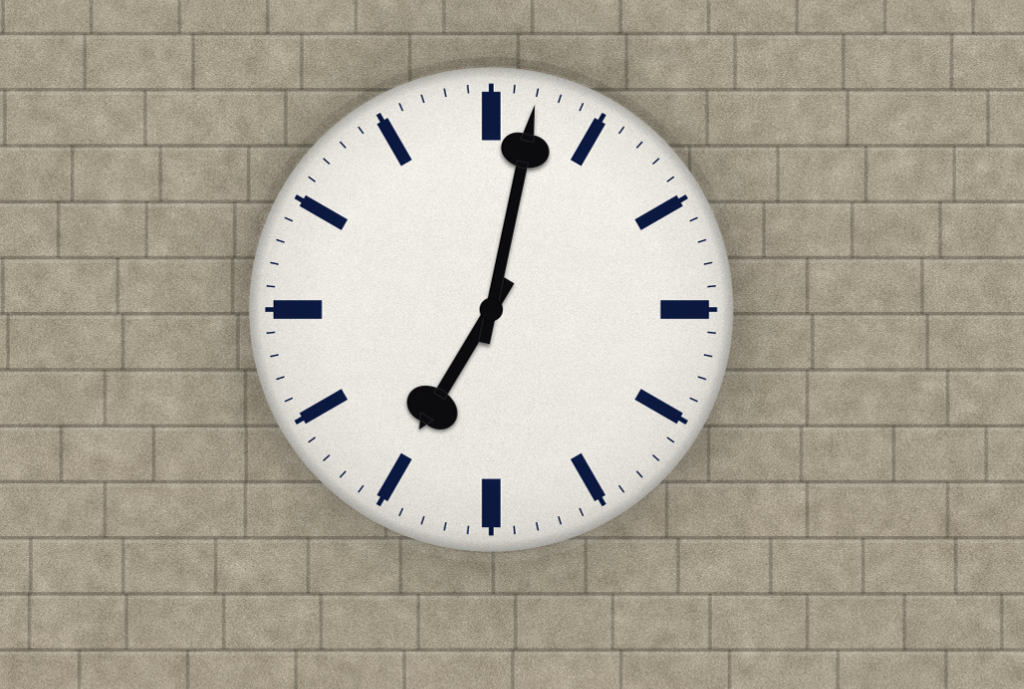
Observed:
7:02
